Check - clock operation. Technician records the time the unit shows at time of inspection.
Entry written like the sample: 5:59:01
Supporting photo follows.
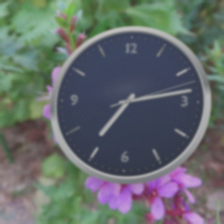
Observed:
7:13:12
